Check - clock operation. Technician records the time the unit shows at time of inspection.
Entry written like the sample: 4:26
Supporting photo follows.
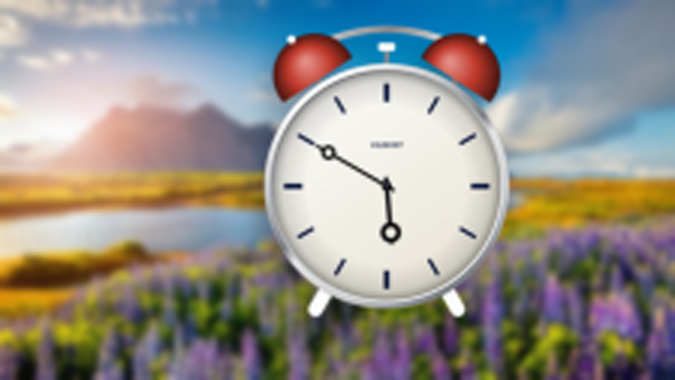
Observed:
5:50
